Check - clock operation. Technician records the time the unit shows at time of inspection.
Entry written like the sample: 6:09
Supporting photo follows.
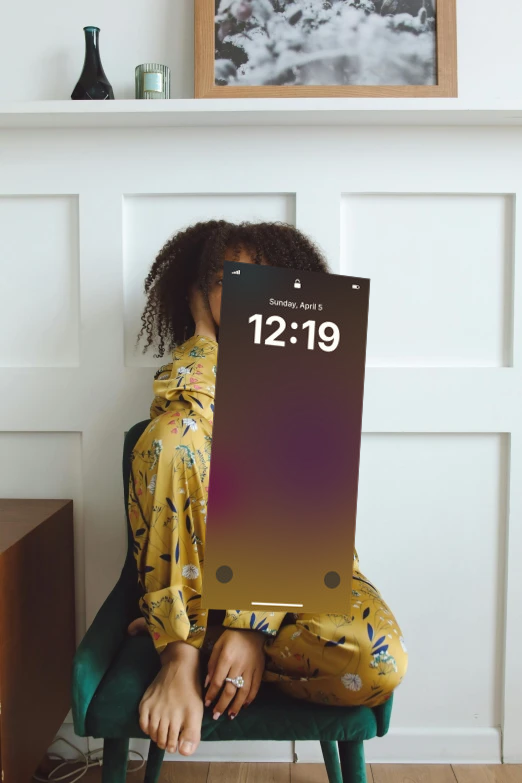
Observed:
12:19
